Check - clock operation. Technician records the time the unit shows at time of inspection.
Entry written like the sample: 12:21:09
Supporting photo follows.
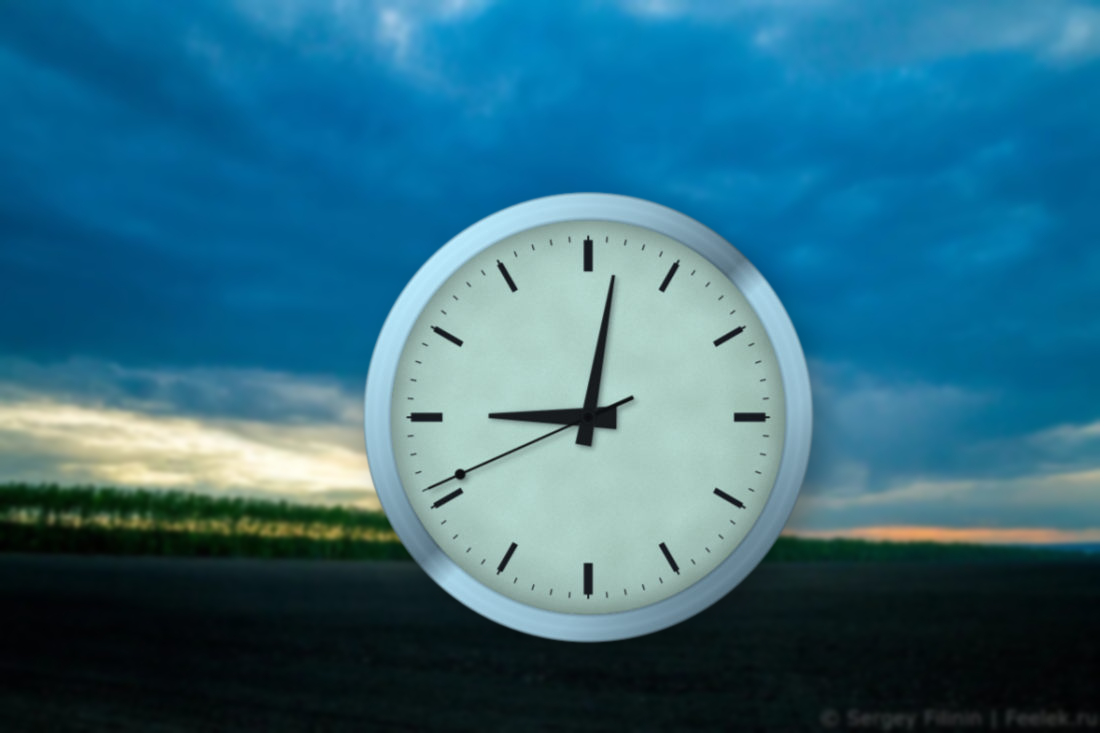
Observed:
9:01:41
